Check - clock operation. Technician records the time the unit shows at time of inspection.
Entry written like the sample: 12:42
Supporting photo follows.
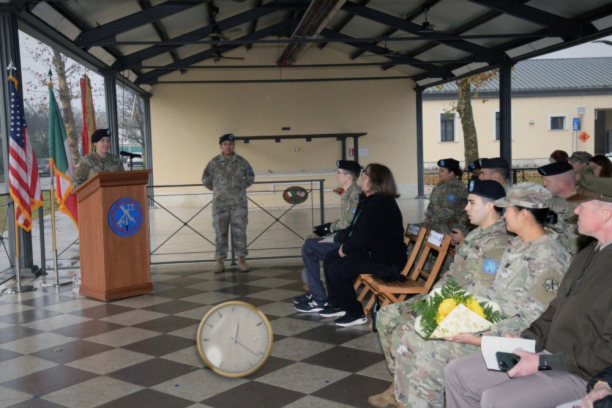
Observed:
12:21
